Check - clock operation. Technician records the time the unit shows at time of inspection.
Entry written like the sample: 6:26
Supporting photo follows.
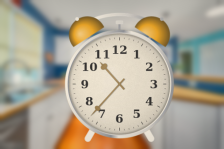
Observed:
10:37
